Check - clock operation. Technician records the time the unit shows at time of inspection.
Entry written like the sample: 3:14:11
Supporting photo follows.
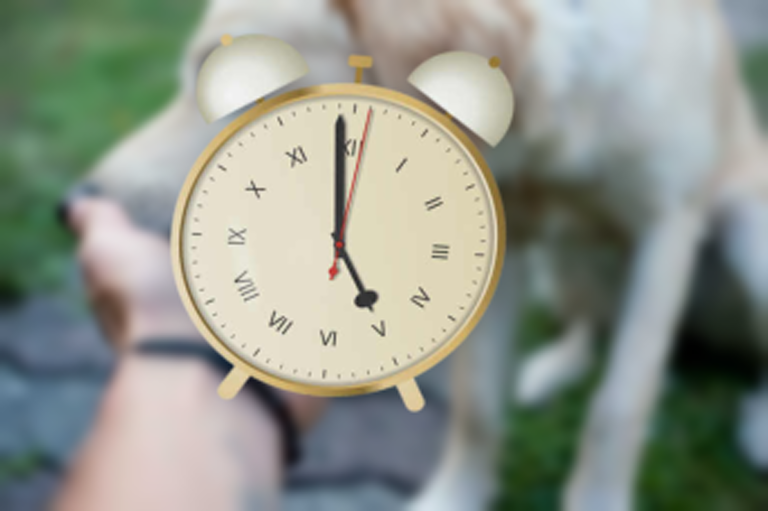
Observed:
4:59:01
